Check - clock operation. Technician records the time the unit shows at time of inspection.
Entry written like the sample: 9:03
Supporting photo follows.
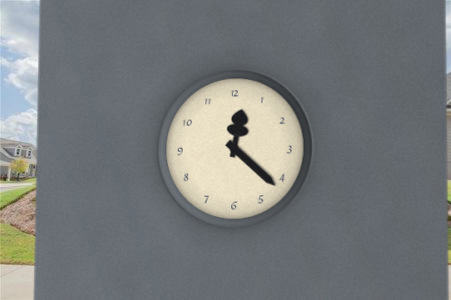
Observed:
12:22
